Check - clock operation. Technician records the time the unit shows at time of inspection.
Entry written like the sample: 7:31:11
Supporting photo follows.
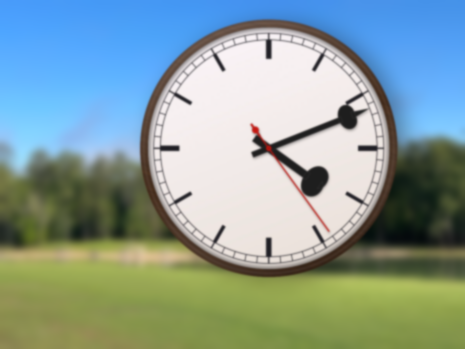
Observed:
4:11:24
